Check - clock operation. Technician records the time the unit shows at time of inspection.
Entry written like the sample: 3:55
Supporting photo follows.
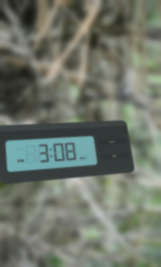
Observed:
3:08
